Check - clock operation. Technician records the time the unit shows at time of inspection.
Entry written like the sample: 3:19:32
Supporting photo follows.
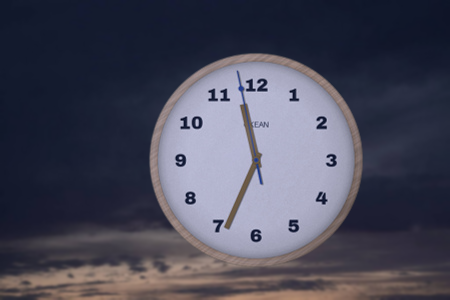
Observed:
11:33:58
